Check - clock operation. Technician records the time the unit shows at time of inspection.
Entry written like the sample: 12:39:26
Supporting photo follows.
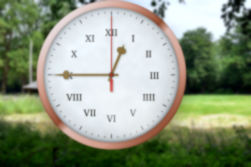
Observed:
12:45:00
